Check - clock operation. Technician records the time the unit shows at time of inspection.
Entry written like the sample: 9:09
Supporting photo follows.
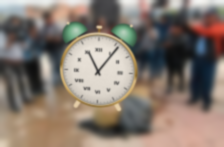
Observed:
11:06
